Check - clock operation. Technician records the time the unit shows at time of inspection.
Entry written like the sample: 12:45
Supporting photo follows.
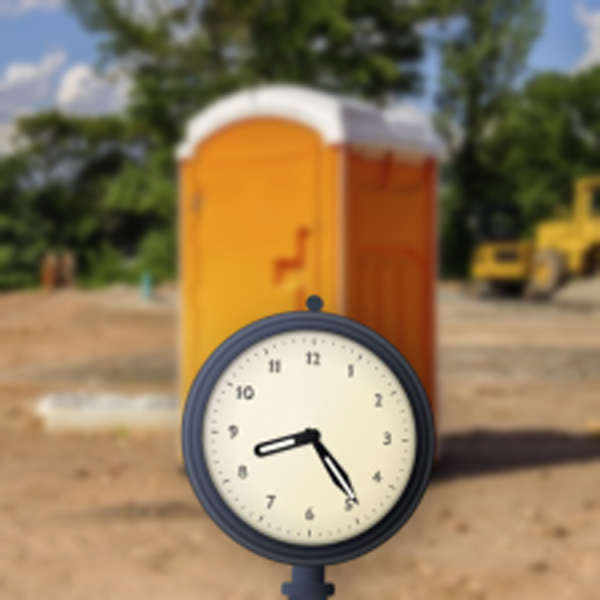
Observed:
8:24
